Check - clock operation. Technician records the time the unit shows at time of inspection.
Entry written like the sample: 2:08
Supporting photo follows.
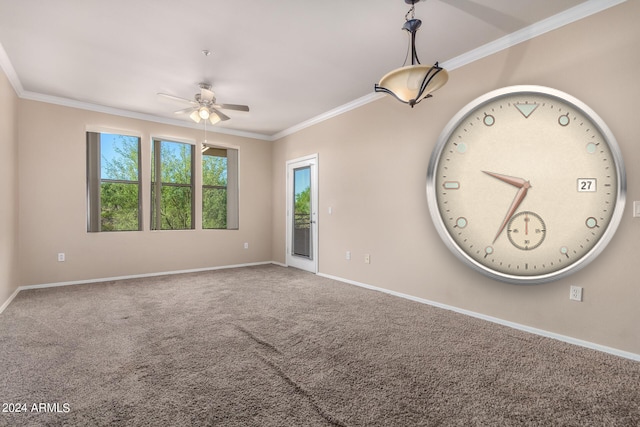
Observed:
9:35
